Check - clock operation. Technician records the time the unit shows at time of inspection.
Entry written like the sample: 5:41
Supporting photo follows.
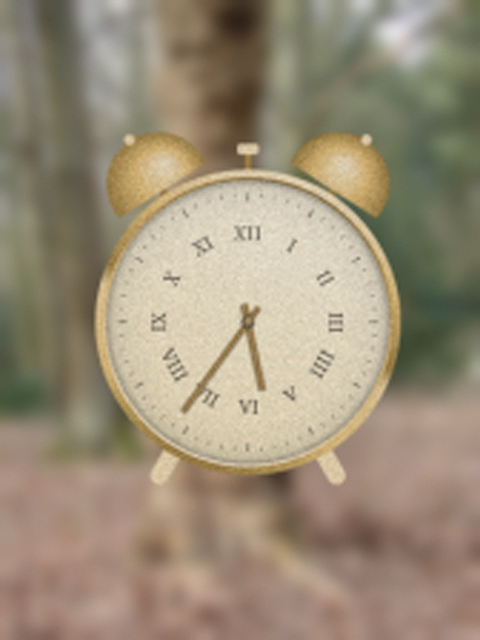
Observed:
5:36
